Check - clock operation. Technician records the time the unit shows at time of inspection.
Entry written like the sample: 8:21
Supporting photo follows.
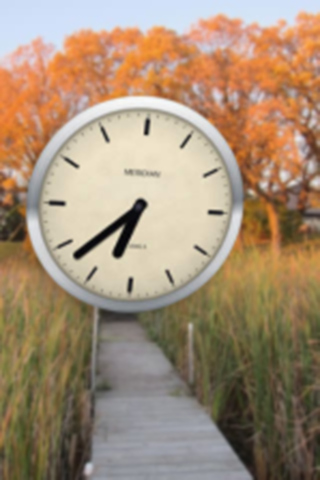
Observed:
6:38
